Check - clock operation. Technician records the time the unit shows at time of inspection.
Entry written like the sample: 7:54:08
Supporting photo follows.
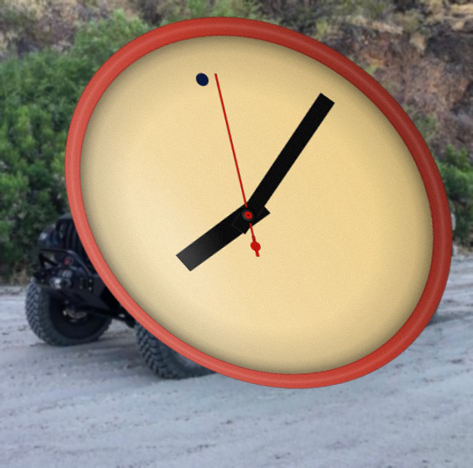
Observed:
8:08:01
